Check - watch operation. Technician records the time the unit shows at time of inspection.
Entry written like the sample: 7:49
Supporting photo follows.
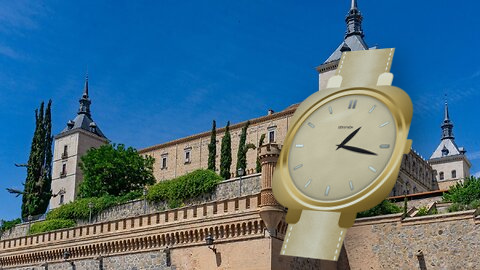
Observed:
1:17
